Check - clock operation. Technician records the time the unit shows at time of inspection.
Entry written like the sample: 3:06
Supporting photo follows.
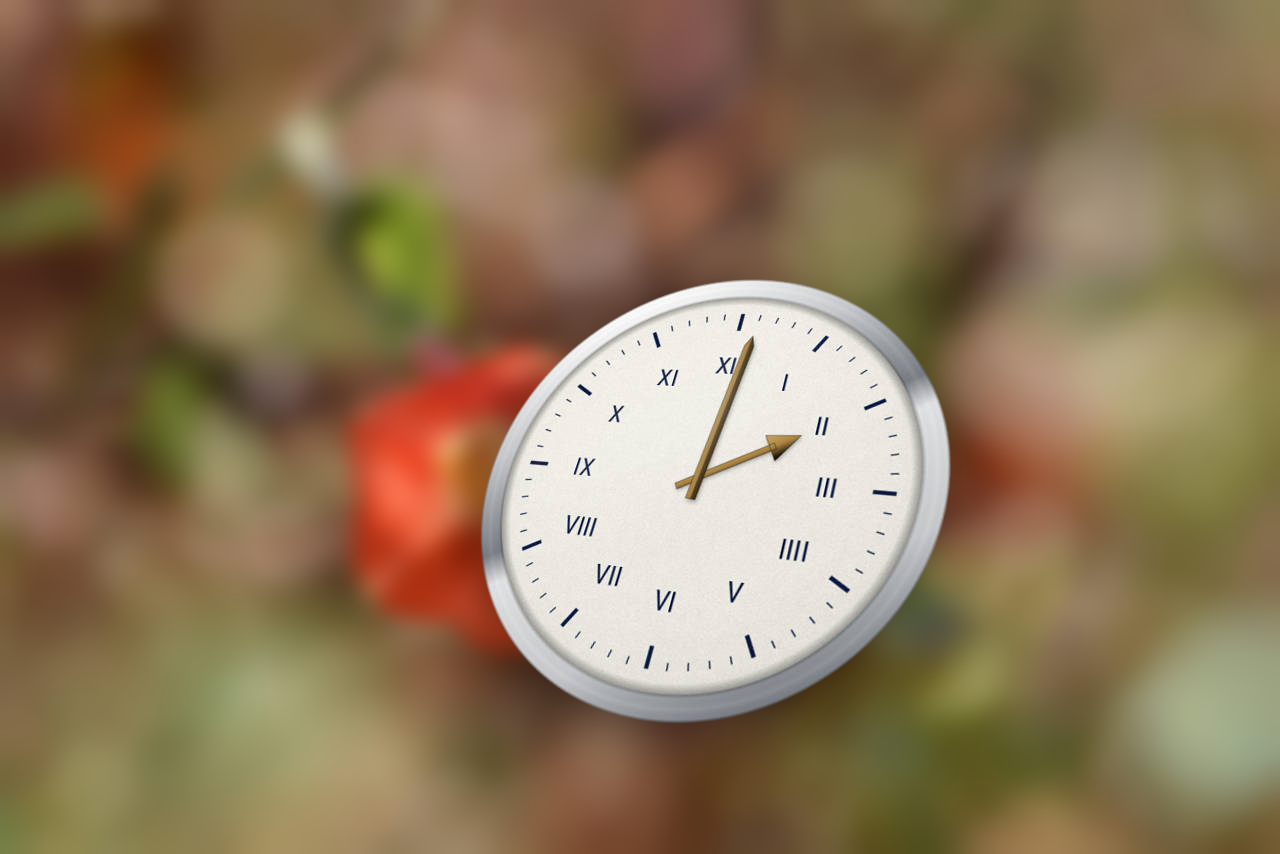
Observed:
2:01
